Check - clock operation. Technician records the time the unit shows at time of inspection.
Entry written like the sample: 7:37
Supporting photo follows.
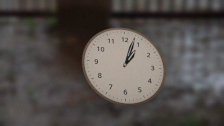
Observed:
1:03
